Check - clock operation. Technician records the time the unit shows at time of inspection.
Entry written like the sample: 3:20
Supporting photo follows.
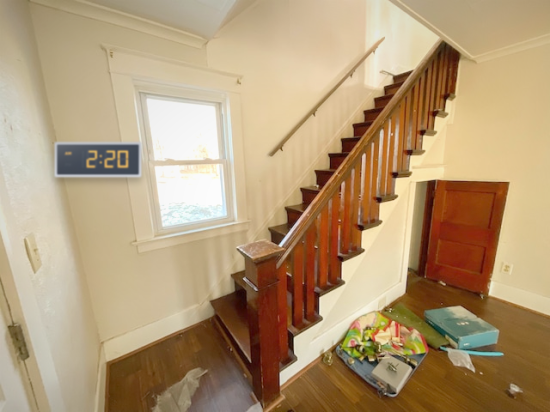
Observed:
2:20
